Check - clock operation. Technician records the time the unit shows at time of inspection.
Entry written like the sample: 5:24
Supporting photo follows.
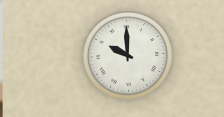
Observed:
10:00
